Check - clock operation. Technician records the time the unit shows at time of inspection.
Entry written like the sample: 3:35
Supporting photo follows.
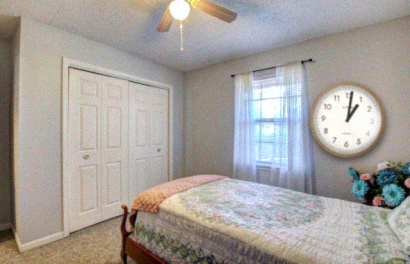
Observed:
1:01
